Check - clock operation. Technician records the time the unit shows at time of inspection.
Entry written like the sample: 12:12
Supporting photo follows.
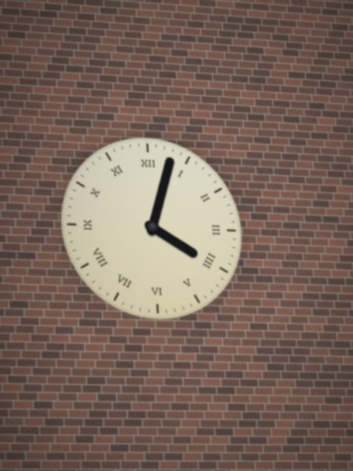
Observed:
4:03
